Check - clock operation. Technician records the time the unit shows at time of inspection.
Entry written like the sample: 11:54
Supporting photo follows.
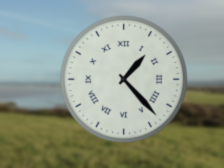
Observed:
1:23
